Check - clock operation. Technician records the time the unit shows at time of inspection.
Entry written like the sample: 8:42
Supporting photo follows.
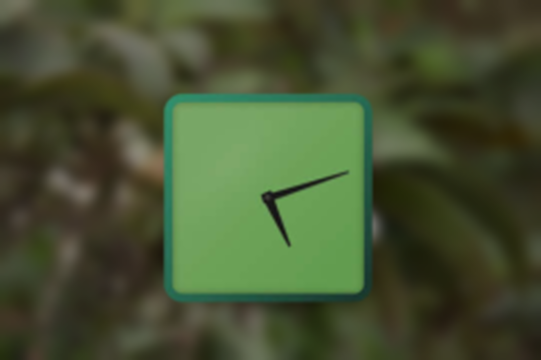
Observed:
5:12
